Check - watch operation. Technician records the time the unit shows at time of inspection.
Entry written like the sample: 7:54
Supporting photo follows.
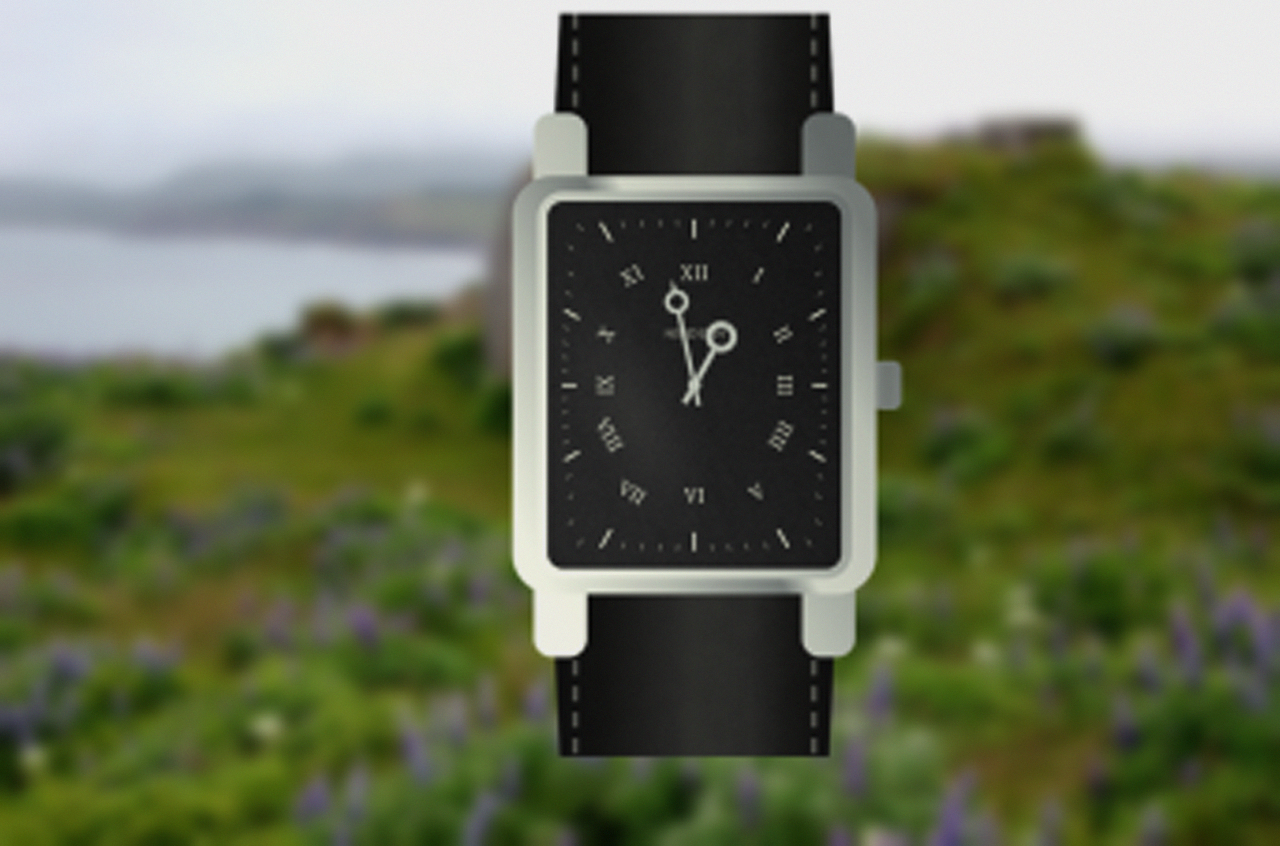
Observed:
12:58
